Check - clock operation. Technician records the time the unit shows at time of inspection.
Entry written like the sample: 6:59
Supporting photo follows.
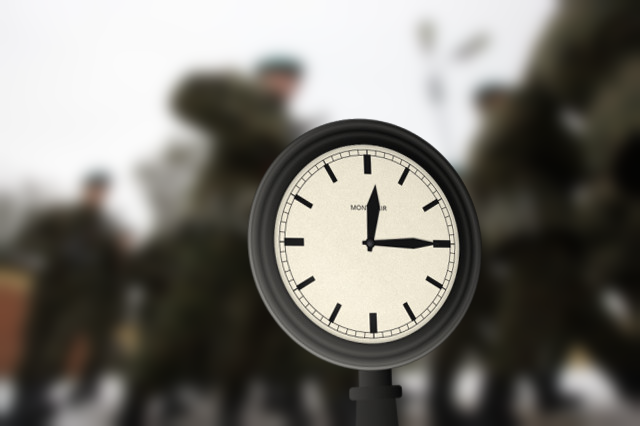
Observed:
12:15
